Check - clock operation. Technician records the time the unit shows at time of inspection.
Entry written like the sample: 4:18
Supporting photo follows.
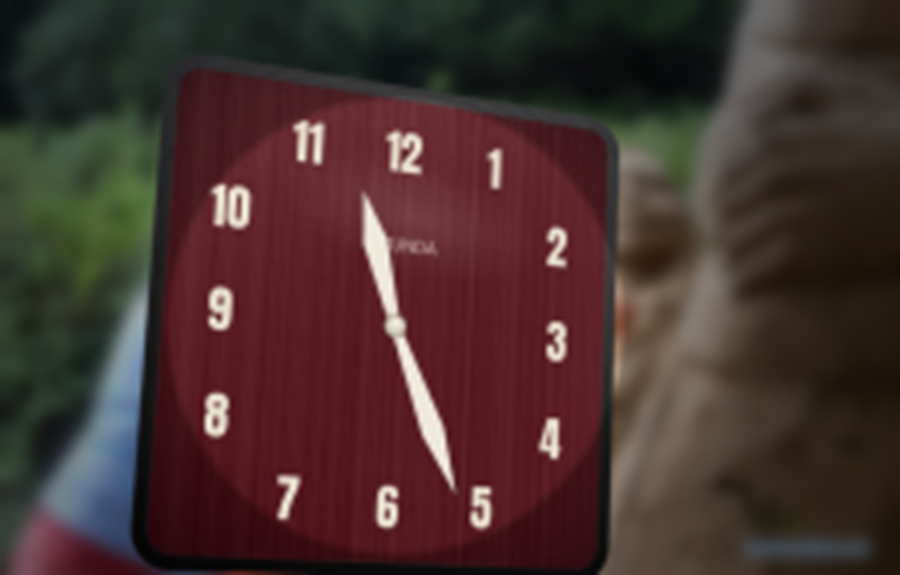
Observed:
11:26
